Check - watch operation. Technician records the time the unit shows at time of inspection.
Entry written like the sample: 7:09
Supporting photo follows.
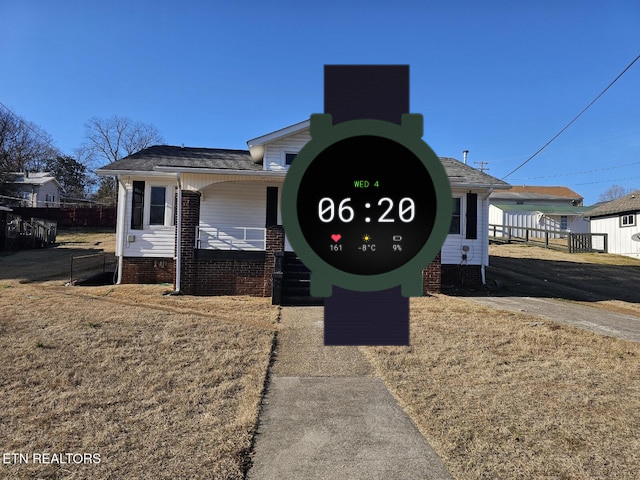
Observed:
6:20
